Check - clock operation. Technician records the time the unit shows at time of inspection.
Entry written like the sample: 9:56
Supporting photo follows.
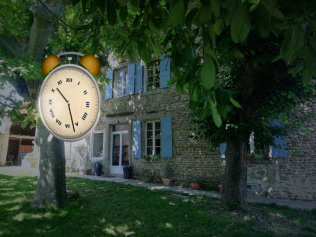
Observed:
10:27
